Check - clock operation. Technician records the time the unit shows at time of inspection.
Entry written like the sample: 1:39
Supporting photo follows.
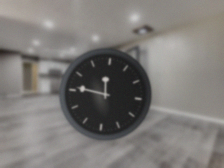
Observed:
11:46
